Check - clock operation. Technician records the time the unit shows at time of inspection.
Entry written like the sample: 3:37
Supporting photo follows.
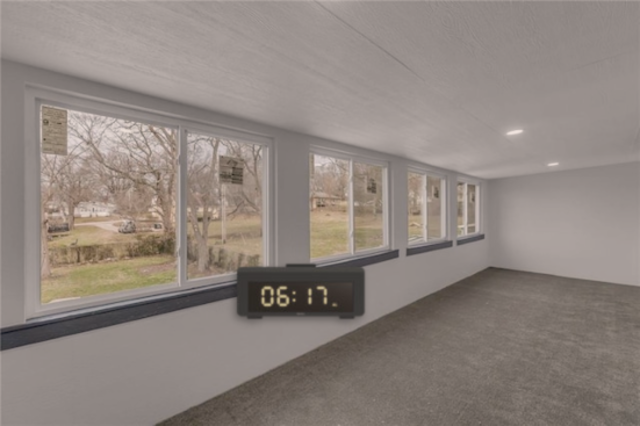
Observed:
6:17
